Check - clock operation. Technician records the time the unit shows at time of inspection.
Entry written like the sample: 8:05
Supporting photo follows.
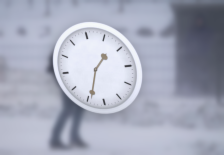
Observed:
1:34
